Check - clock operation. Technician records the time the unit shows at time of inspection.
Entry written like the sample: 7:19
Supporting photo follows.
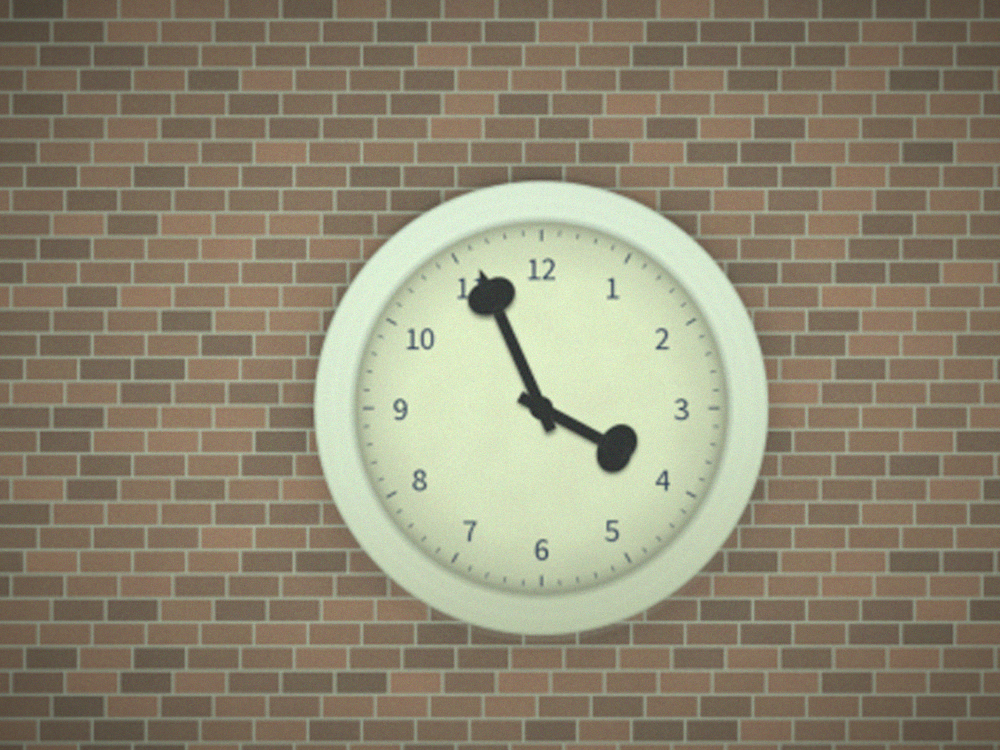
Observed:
3:56
